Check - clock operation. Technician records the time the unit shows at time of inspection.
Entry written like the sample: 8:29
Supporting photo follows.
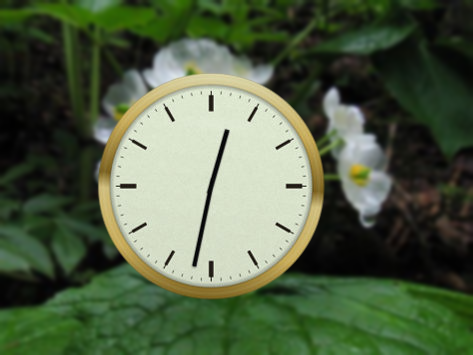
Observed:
12:32
